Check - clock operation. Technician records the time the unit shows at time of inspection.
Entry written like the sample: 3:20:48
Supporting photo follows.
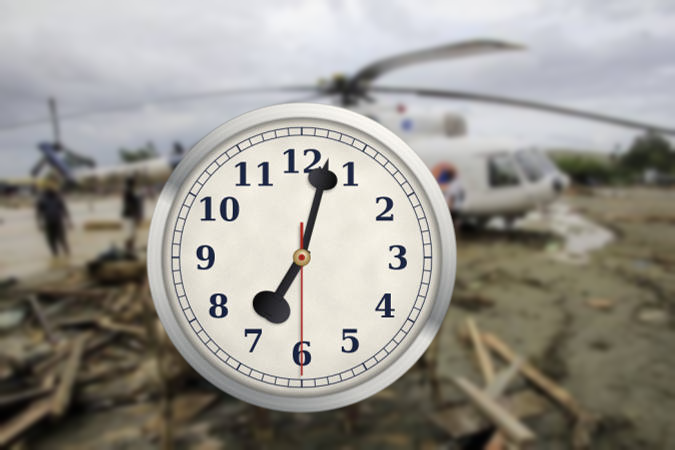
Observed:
7:02:30
